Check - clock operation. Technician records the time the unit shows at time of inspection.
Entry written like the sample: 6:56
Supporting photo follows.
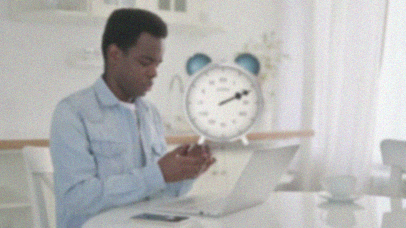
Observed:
2:11
